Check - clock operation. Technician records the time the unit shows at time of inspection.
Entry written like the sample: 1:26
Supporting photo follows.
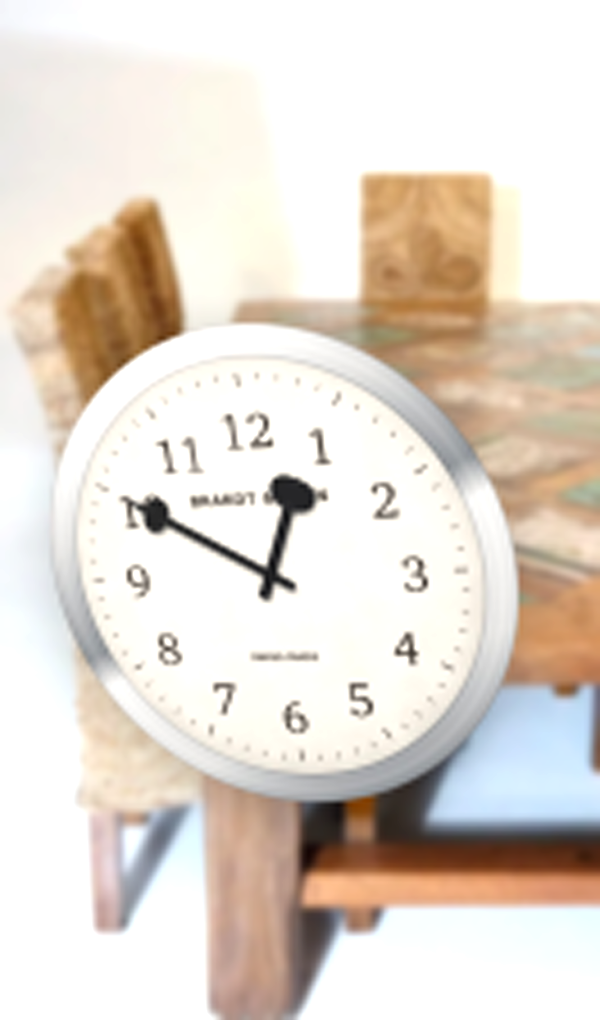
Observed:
12:50
